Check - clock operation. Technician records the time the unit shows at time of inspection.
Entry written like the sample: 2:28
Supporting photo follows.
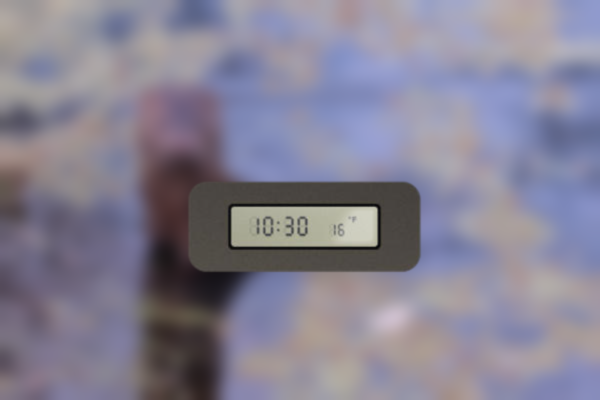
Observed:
10:30
